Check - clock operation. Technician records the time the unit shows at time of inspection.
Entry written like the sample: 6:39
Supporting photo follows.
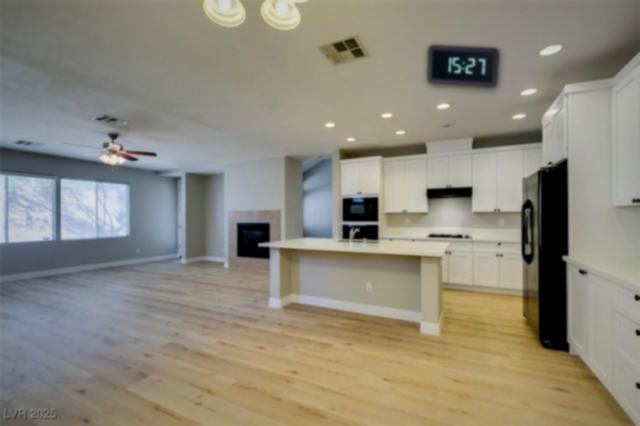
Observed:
15:27
